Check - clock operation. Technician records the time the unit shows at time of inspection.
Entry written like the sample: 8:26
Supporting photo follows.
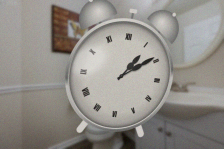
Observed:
1:09
